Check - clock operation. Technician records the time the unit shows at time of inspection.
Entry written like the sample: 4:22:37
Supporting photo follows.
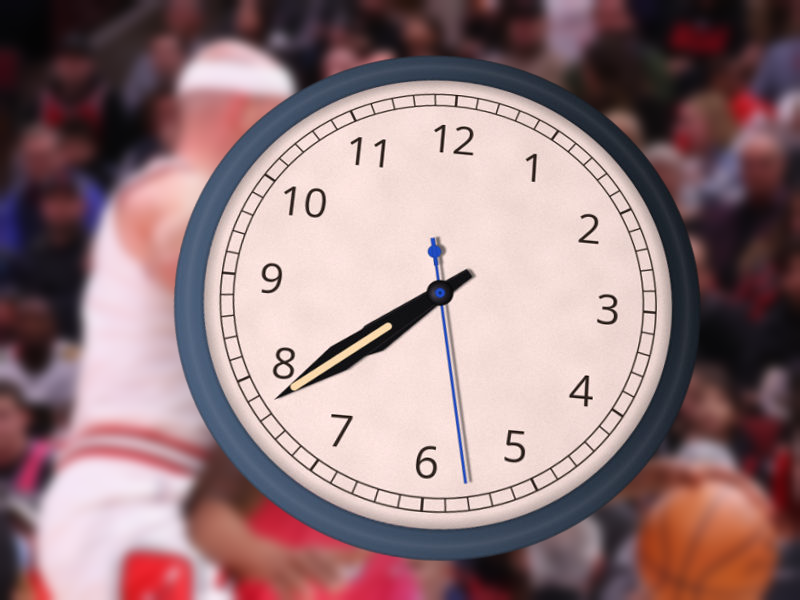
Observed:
7:38:28
